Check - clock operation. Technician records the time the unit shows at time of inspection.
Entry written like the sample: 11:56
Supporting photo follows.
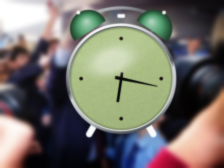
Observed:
6:17
